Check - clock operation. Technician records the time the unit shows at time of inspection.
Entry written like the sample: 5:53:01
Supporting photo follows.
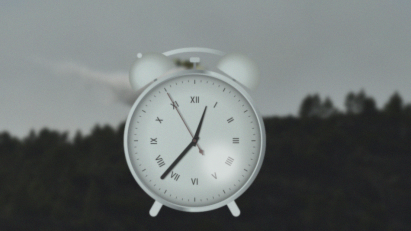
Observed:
12:36:55
